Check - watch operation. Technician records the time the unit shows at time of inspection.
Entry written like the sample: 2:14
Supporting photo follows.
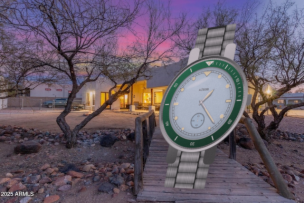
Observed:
1:23
